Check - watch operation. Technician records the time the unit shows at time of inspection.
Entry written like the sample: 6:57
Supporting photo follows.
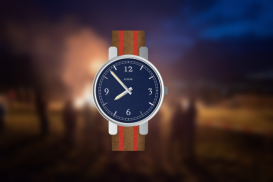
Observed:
7:53
